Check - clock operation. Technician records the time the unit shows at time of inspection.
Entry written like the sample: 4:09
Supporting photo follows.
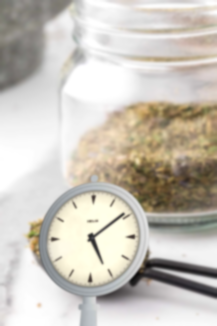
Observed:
5:09
